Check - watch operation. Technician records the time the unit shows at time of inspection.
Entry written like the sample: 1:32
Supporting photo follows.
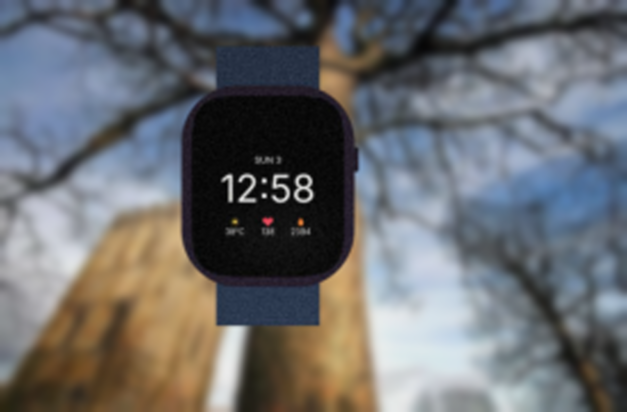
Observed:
12:58
